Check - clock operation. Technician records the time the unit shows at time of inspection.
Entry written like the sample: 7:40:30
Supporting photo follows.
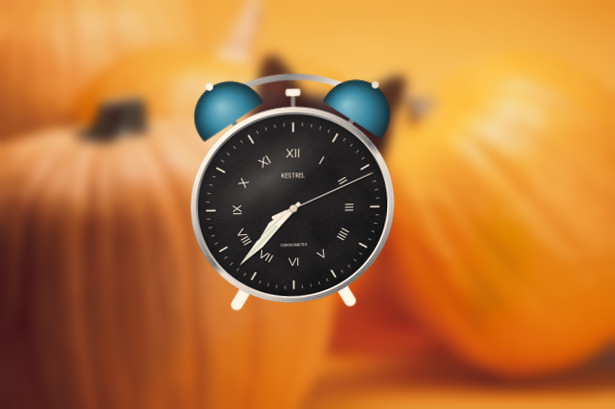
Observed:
7:37:11
